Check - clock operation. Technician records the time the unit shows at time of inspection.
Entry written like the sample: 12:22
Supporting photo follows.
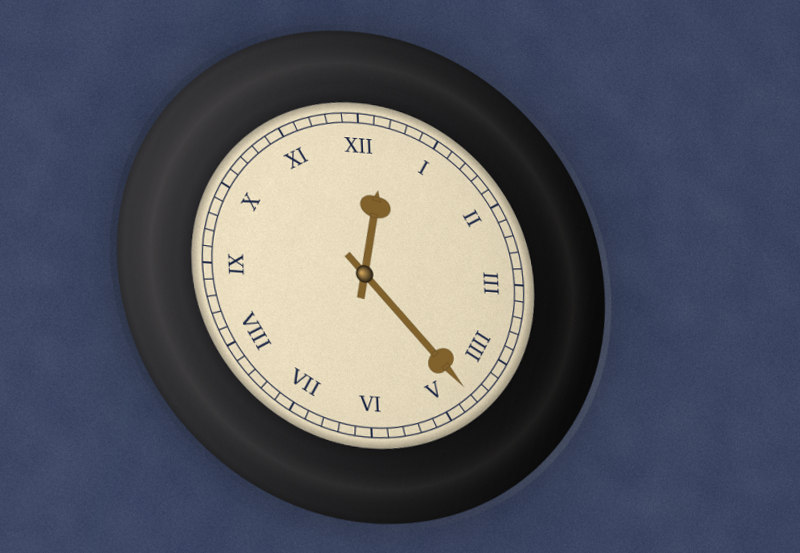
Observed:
12:23
